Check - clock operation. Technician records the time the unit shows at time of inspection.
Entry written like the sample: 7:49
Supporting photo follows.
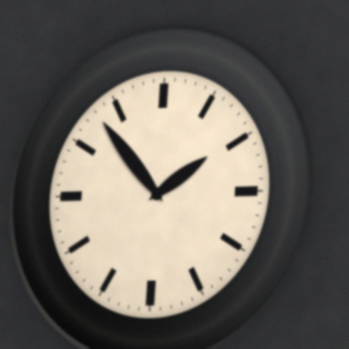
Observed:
1:53
